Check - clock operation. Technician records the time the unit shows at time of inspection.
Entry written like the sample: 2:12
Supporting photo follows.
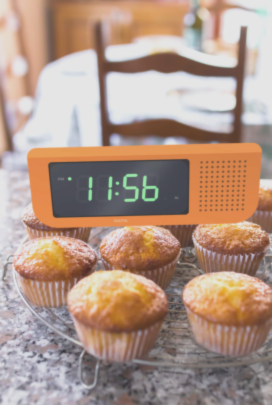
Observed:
11:56
